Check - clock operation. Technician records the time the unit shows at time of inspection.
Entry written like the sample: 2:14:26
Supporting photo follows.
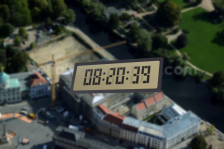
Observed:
8:20:39
